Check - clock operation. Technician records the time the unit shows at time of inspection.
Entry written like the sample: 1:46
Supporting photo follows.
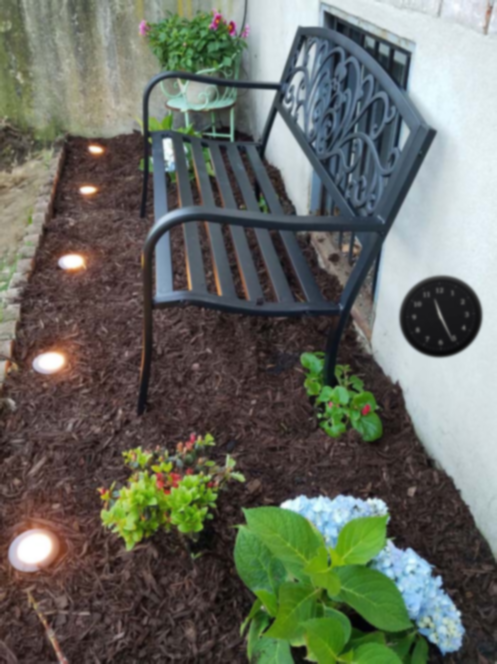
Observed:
11:26
